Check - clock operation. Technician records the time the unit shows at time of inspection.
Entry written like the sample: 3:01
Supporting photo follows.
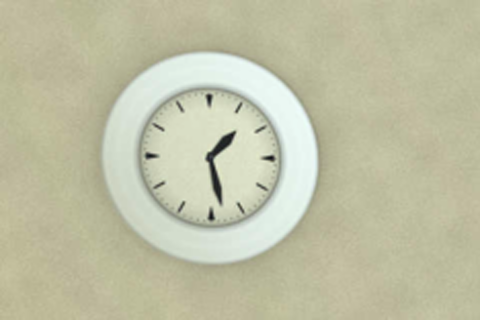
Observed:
1:28
